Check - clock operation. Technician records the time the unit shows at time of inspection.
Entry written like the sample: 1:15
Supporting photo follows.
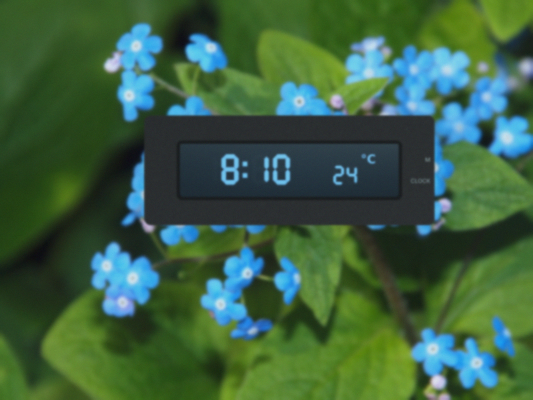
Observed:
8:10
